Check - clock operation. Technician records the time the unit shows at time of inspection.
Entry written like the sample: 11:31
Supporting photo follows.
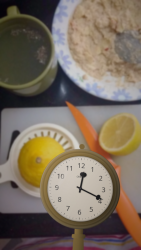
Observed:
12:19
